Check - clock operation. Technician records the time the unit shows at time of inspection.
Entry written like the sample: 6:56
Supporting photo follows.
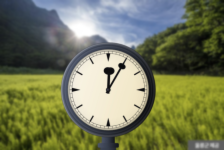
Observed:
12:05
